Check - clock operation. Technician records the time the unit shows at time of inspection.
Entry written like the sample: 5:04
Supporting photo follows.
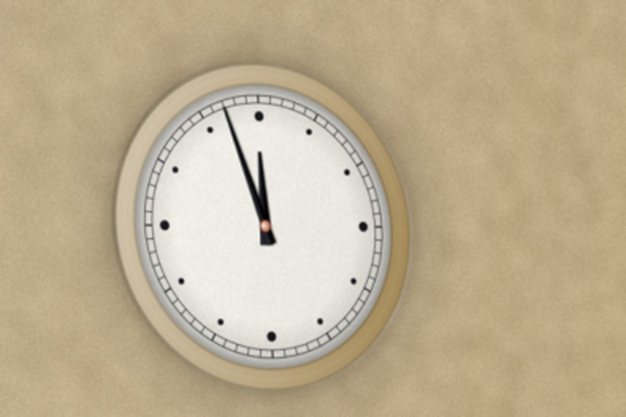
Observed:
11:57
